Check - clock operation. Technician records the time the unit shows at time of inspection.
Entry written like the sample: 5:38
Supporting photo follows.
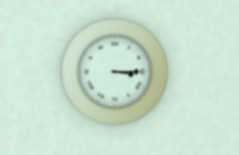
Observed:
3:15
